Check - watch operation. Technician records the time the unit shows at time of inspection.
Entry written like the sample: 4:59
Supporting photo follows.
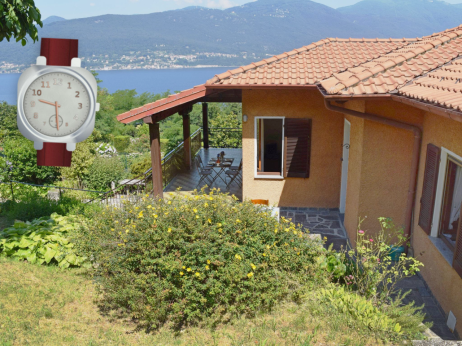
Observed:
9:29
